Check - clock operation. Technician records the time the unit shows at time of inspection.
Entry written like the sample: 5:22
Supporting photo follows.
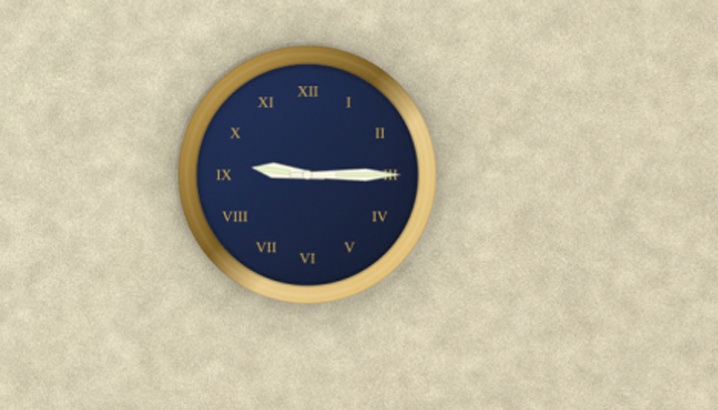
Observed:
9:15
